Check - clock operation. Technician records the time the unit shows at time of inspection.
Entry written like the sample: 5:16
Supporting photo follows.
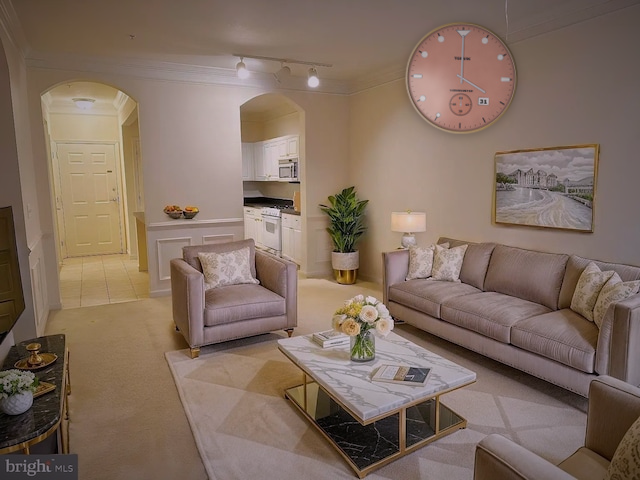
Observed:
4:00
